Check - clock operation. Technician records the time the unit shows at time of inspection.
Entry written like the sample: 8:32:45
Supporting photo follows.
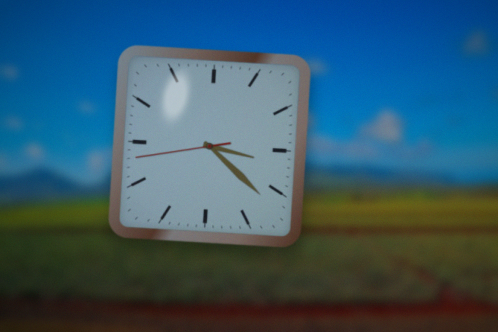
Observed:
3:21:43
